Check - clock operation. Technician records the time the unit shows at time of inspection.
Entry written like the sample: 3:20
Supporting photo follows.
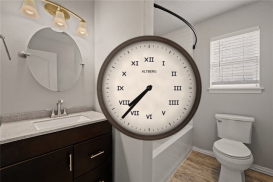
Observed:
7:37
